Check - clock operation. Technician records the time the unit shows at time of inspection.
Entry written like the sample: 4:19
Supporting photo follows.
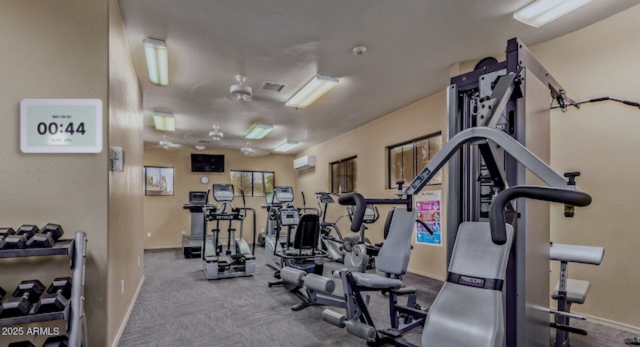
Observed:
0:44
